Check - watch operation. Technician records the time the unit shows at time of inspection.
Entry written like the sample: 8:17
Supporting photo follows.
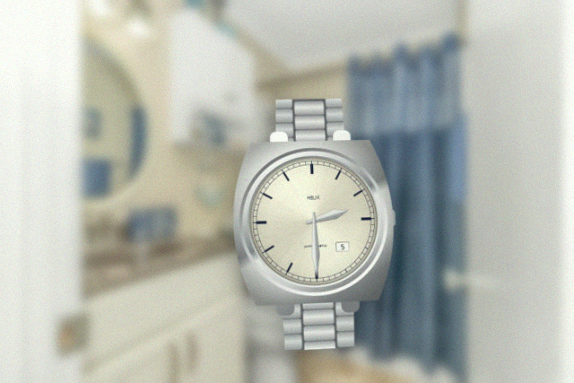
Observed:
2:30
